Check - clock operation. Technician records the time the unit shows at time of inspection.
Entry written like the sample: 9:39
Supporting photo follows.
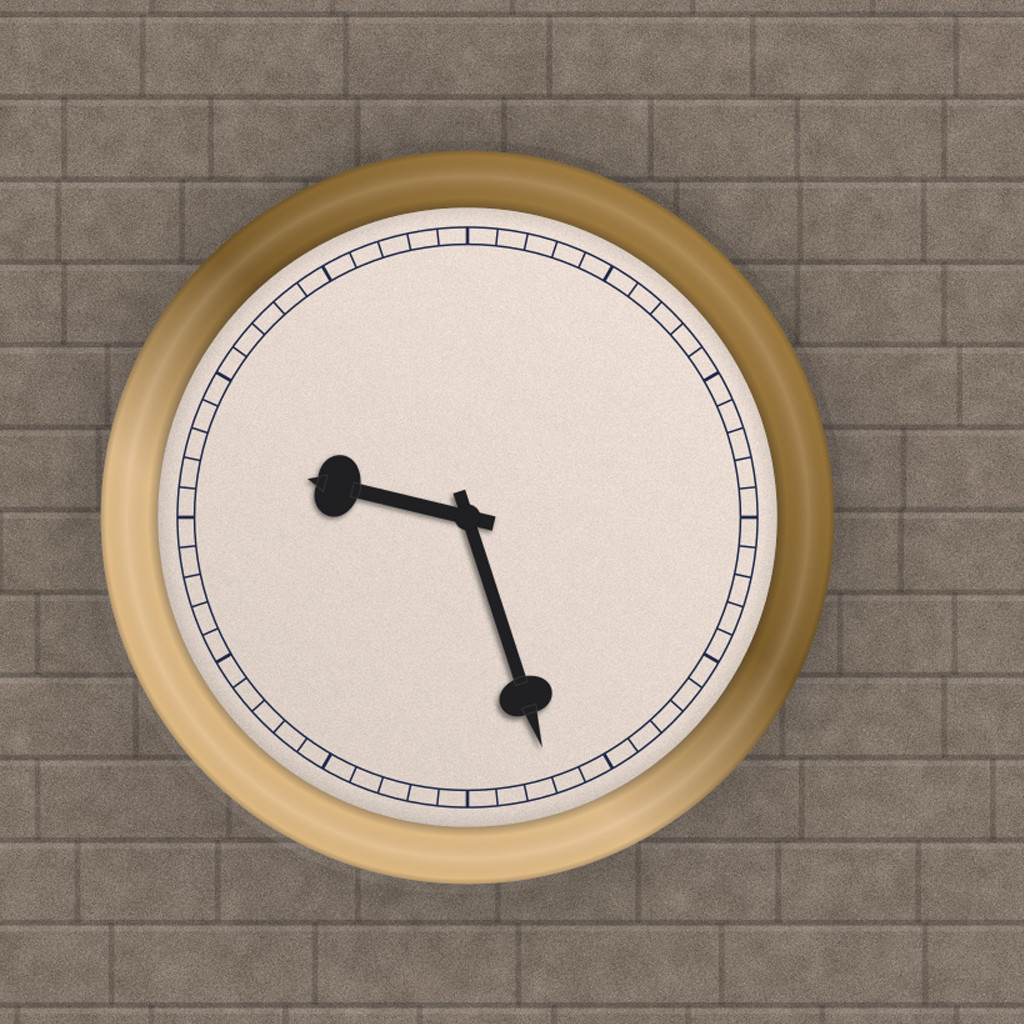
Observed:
9:27
